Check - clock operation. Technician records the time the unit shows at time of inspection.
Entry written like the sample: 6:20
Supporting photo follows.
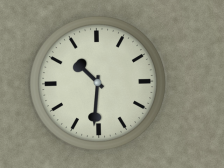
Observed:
10:31
